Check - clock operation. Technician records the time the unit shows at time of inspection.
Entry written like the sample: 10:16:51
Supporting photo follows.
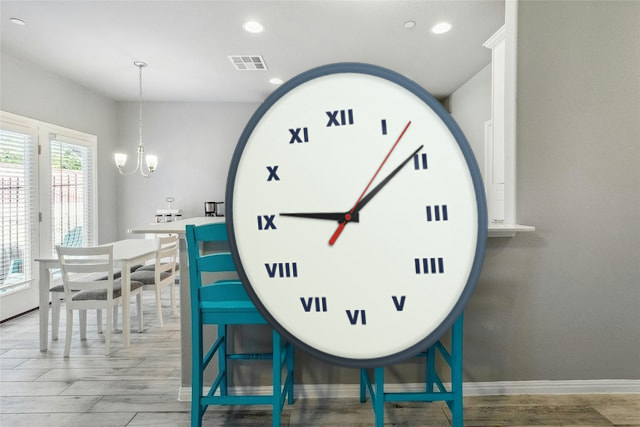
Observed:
9:09:07
